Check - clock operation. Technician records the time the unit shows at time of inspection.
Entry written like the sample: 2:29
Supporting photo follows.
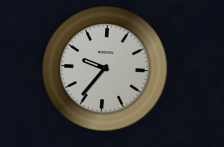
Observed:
9:36
